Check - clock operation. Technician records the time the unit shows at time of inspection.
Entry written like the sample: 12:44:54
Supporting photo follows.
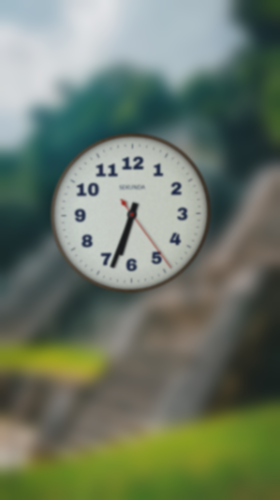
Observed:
6:33:24
